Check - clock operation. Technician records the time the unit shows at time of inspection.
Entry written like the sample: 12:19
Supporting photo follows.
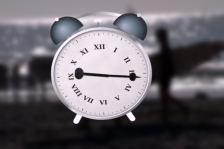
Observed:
9:16
